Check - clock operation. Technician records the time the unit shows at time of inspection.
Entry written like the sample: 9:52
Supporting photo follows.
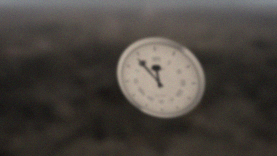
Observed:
11:54
